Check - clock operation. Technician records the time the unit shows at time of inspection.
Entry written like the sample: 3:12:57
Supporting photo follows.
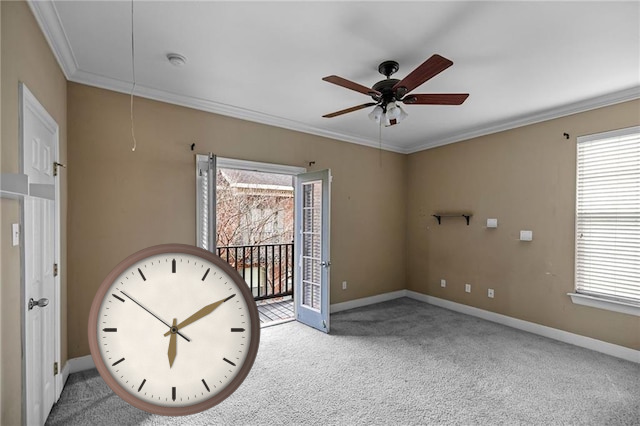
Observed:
6:09:51
